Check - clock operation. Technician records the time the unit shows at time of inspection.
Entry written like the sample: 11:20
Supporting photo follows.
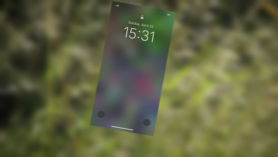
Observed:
15:31
